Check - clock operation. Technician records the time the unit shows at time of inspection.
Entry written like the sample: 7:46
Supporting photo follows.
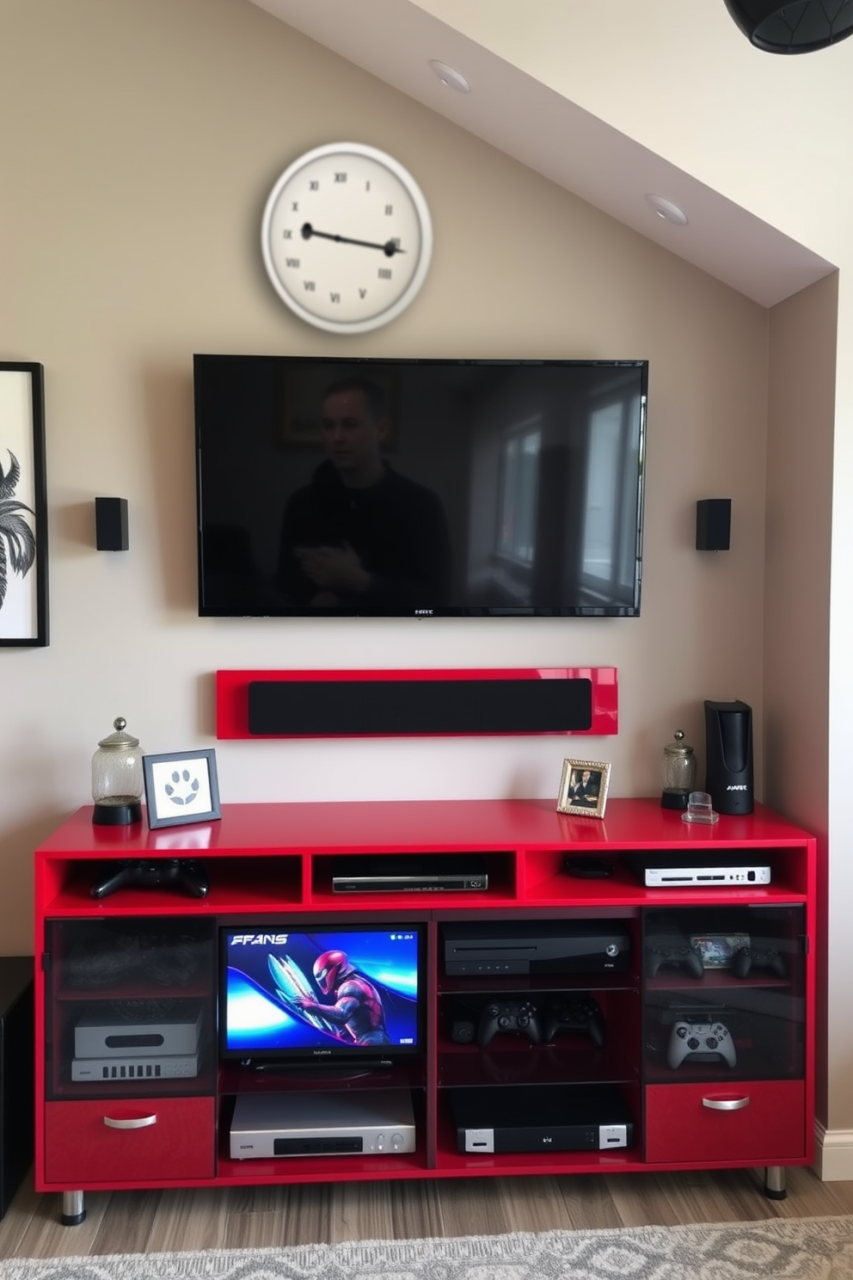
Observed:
9:16
